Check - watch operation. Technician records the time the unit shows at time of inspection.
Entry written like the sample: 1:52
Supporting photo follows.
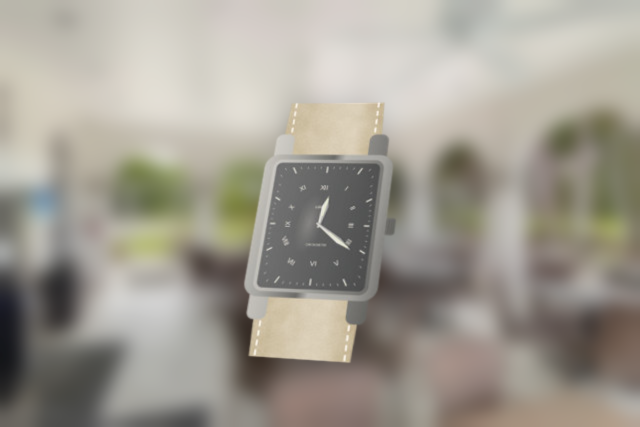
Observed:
12:21
